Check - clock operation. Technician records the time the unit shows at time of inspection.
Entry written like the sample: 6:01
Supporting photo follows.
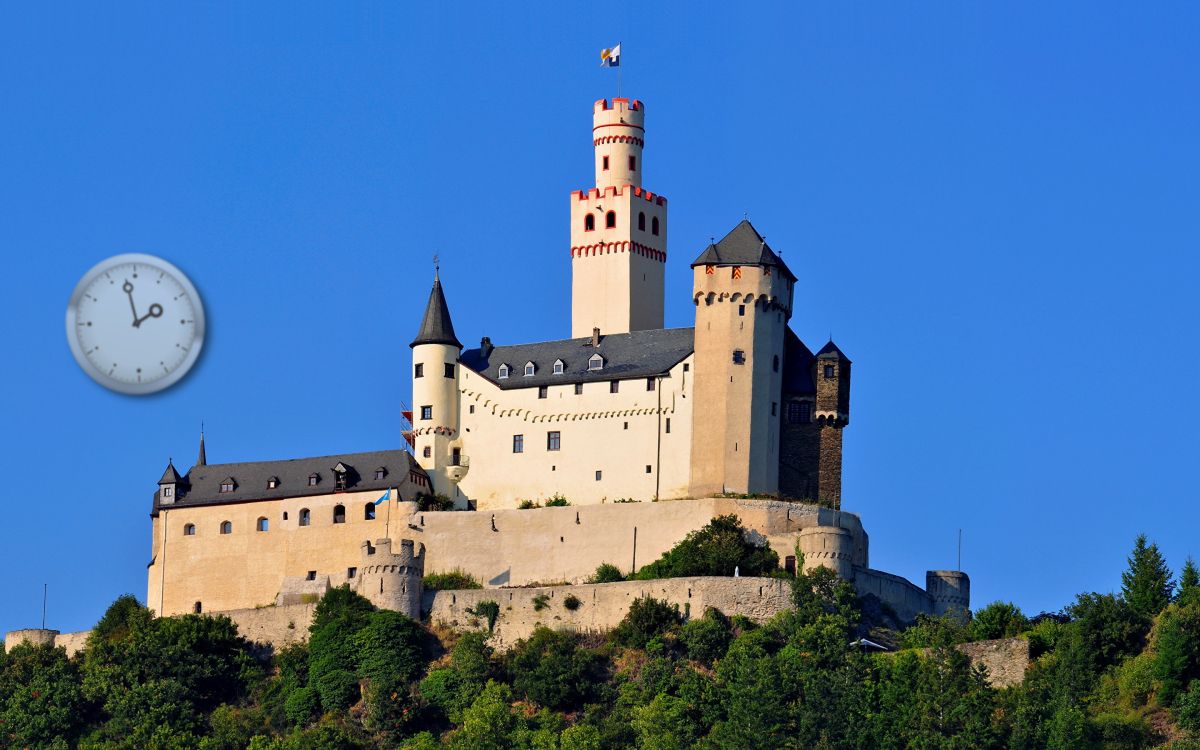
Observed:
1:58
